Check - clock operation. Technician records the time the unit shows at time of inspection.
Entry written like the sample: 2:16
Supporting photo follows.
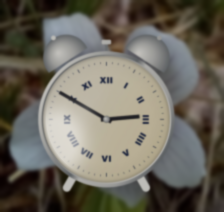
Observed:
2:50
